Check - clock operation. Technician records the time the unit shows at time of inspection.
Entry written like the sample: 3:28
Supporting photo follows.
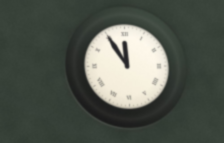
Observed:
11:55
